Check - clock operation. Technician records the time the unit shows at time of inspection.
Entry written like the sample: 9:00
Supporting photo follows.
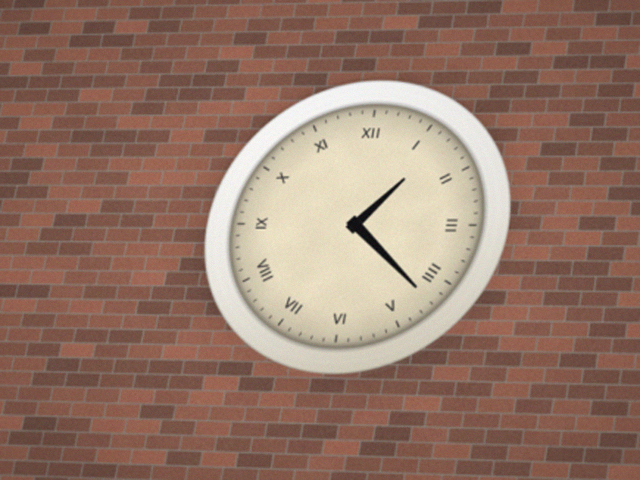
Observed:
1:22
